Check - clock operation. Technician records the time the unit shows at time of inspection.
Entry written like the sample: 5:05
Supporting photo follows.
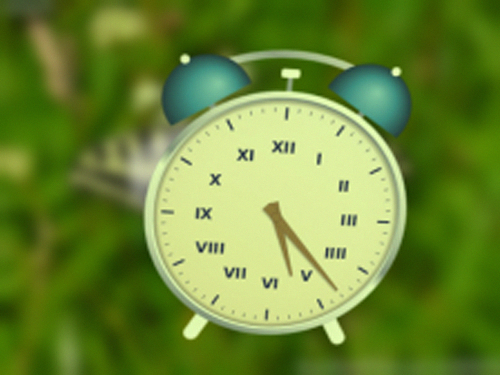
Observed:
5:23
